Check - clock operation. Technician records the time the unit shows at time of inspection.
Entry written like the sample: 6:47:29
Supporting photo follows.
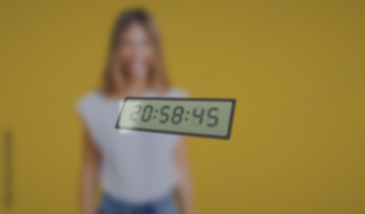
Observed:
20:58:45
